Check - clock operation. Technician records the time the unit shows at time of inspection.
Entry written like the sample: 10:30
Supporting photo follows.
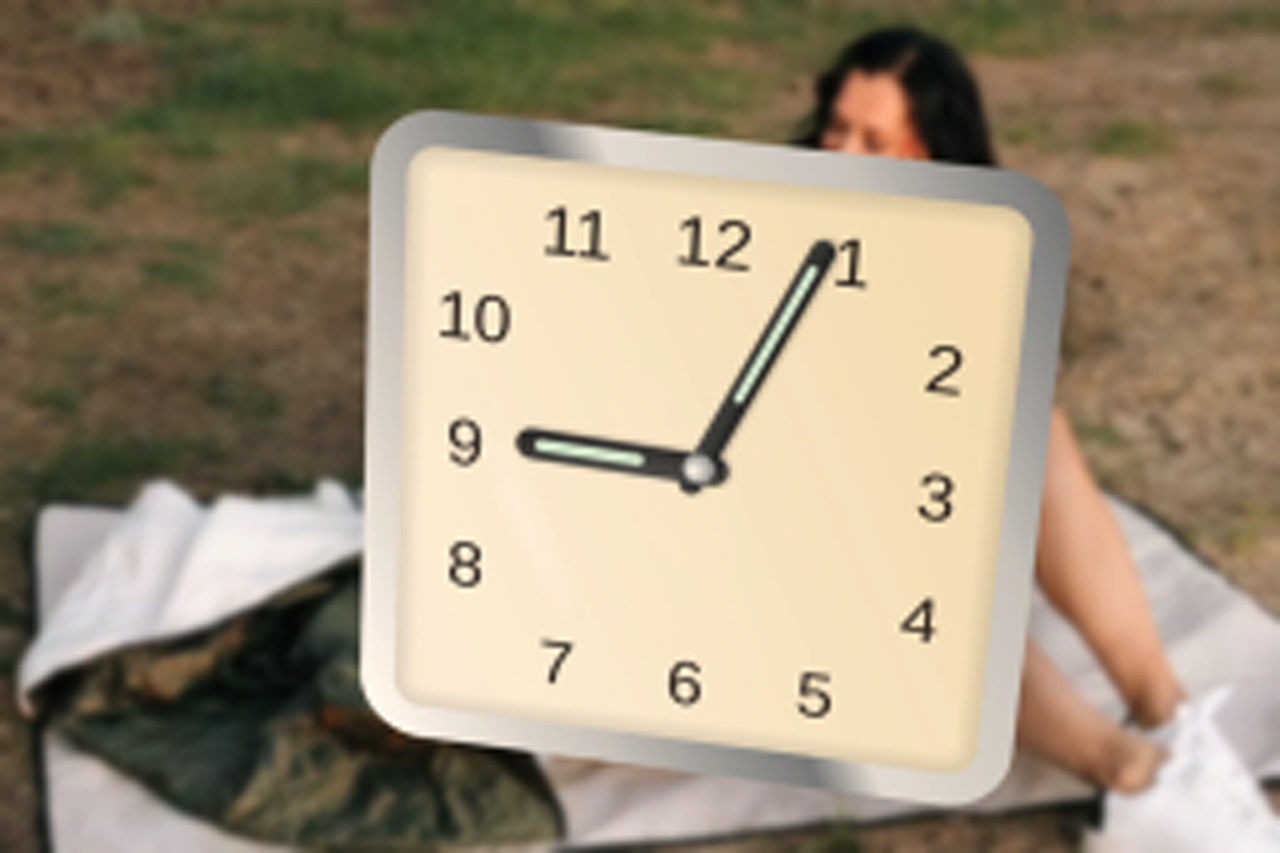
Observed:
9:04
